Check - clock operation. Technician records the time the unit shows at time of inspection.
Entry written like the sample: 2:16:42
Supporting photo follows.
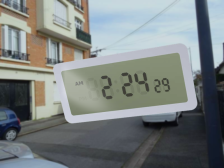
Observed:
2:24:29
